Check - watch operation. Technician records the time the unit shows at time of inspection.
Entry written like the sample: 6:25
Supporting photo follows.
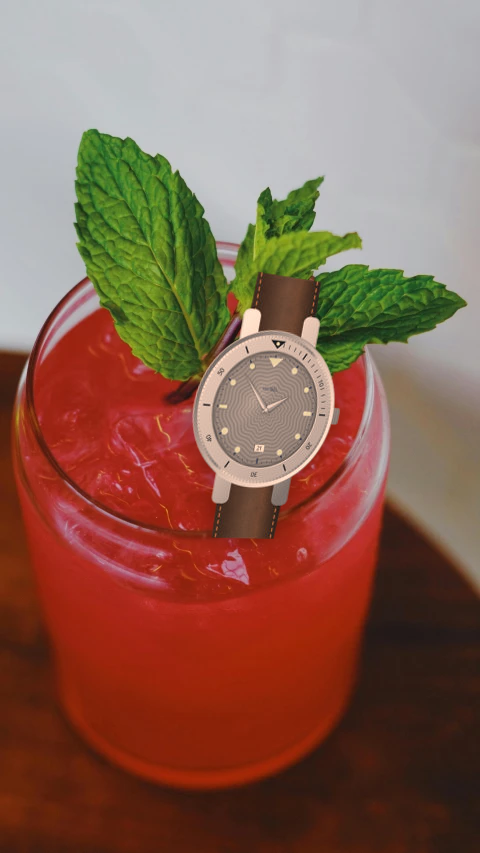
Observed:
1:53
